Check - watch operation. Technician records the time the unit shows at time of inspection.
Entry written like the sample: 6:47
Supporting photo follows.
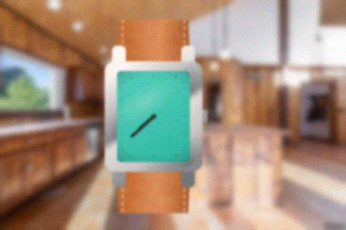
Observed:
7:38
